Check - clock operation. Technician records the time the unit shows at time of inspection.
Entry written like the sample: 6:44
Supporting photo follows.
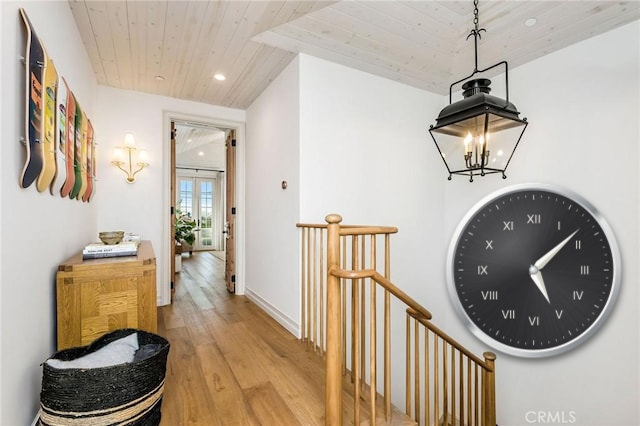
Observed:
5:08
